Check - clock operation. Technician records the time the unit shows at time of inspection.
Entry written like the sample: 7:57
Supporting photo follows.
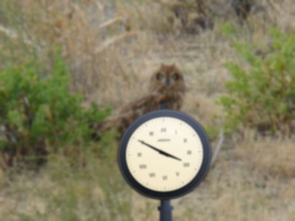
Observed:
3:50
